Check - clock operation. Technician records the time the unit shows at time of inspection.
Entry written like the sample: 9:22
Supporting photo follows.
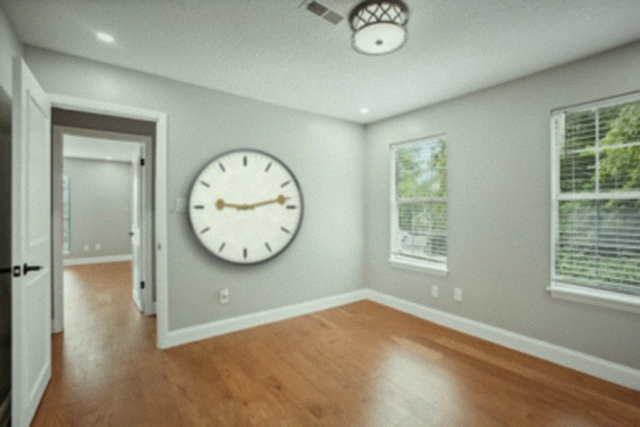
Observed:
9:13
